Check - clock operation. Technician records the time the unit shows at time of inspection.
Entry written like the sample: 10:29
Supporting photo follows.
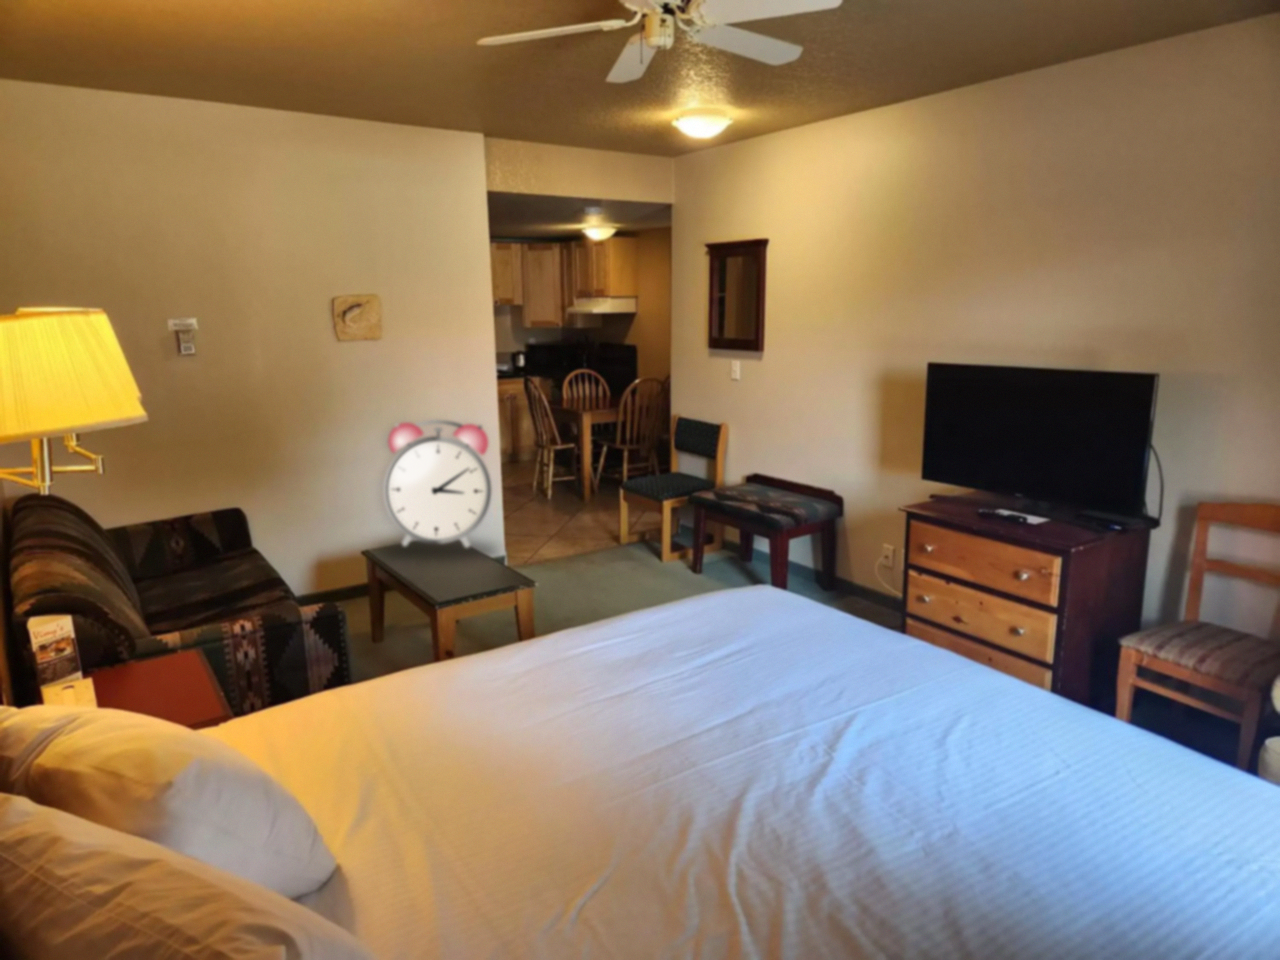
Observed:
3:09
